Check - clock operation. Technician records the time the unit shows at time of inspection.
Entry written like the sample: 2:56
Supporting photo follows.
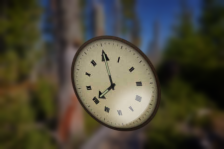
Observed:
8:00
